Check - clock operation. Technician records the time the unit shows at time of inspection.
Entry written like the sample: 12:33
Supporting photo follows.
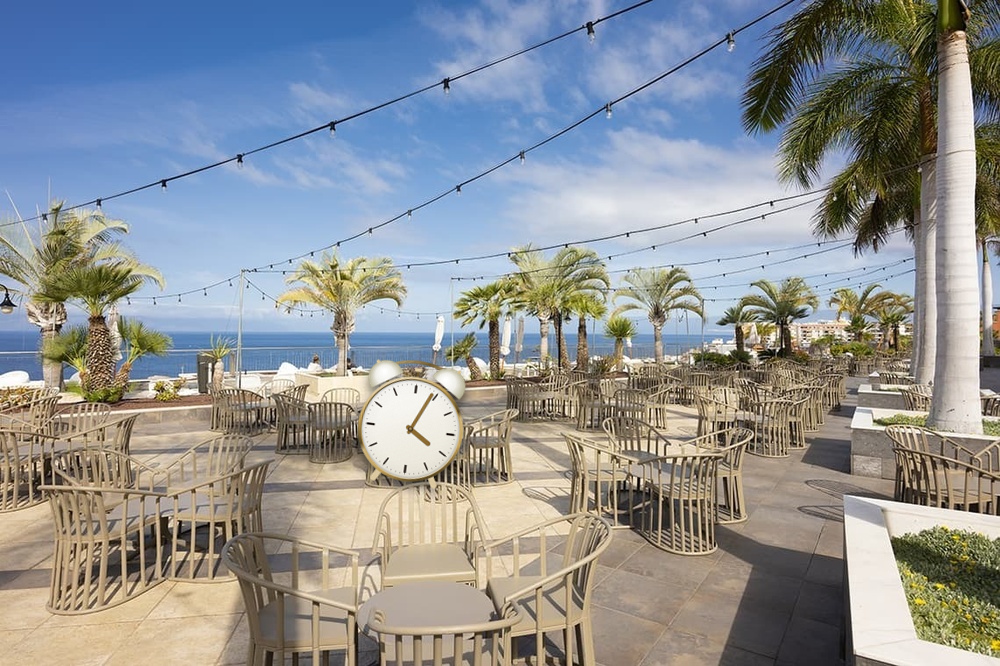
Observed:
4:04
